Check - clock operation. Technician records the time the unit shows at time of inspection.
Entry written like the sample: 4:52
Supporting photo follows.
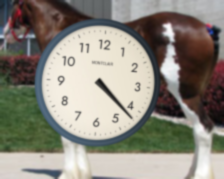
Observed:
4:22
